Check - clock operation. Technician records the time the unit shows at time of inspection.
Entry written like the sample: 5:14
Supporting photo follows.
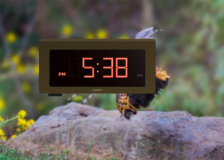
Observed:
5:38
